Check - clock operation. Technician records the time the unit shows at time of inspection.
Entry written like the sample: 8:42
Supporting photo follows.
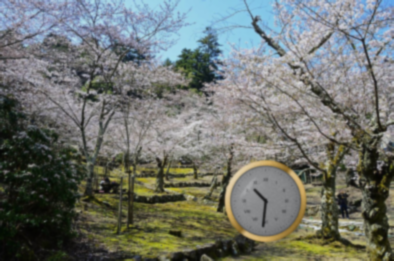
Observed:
10:31
